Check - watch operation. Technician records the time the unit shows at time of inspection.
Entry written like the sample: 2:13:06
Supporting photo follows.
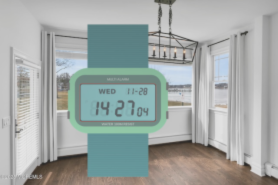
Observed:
14:27:04
